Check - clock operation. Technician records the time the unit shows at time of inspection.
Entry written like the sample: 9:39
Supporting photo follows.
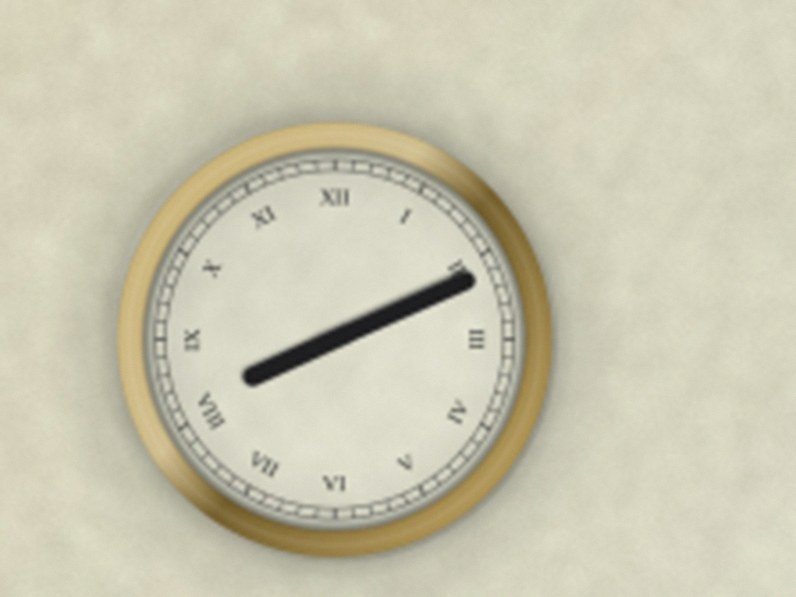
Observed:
8:11
